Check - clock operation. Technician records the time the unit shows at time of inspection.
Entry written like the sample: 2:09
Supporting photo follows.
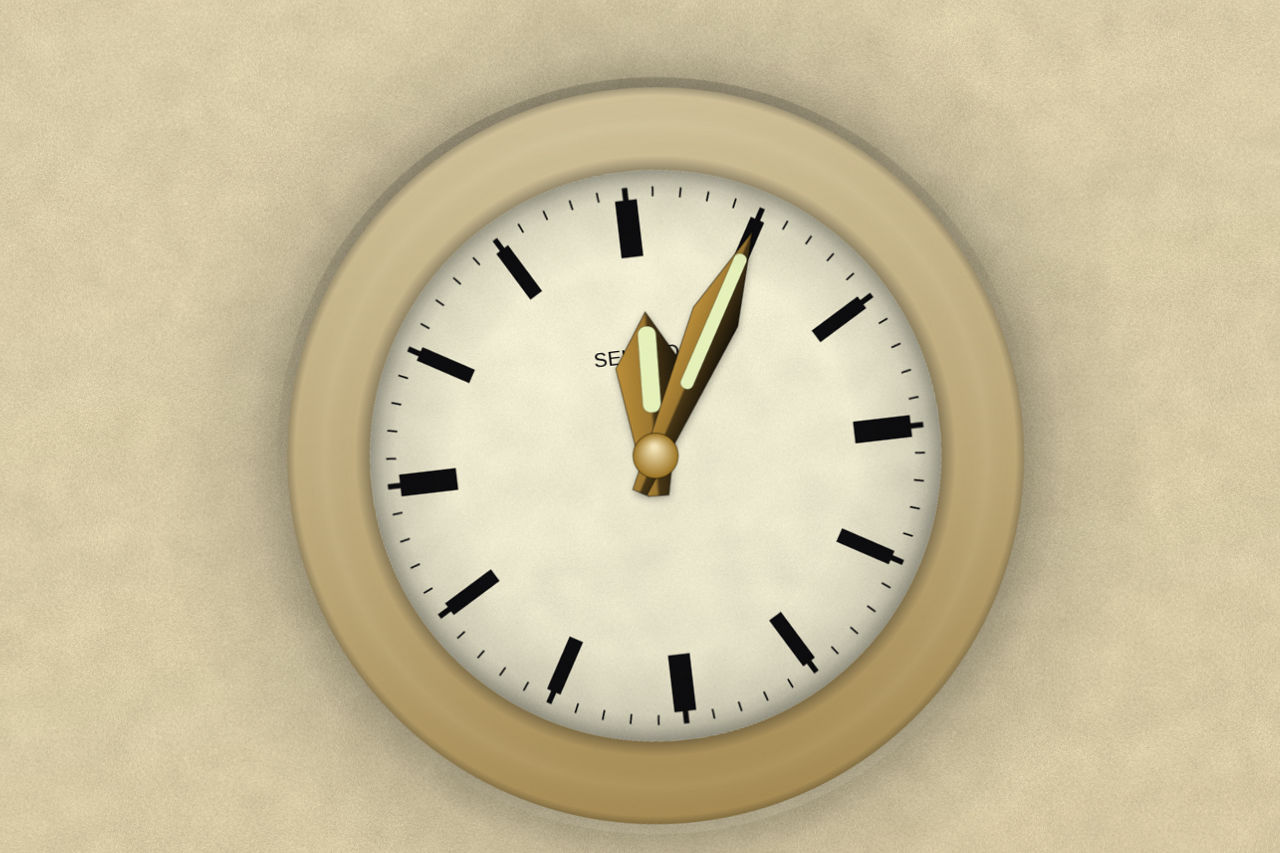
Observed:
12:05
